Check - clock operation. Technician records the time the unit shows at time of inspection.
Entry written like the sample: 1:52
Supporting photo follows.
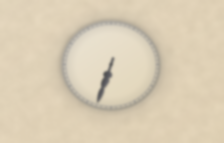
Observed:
6:33
